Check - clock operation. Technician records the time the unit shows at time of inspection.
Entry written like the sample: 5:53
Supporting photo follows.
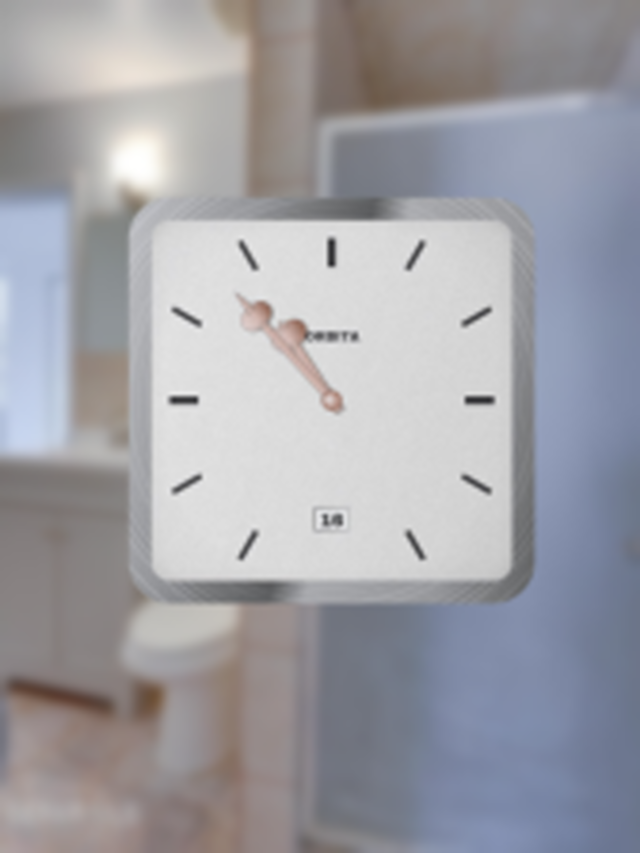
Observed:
10:53
